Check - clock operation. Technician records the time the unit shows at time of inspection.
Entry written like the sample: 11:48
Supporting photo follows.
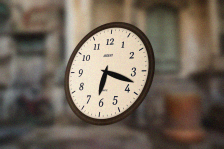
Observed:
6:18
